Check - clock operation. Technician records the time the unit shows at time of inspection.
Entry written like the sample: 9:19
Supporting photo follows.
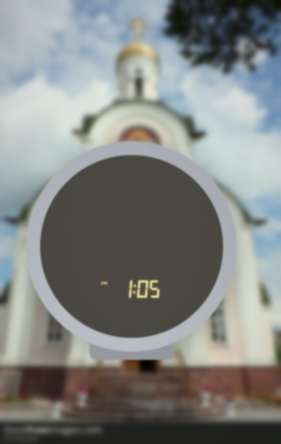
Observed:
1:05
